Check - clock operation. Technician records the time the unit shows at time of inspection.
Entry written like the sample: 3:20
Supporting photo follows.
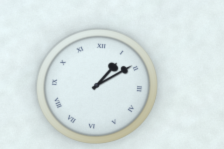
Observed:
1:09
